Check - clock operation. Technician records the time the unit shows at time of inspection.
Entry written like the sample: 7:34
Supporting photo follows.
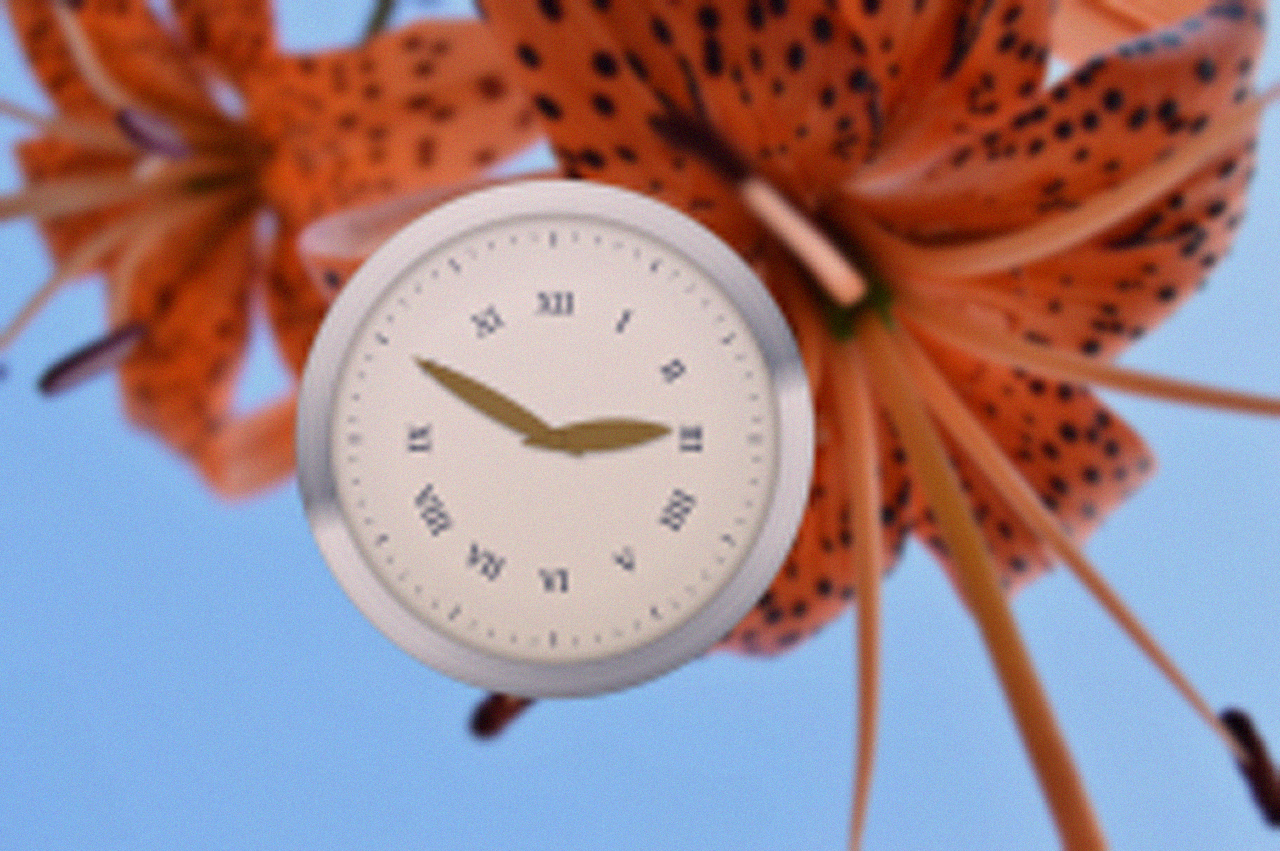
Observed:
2:50
